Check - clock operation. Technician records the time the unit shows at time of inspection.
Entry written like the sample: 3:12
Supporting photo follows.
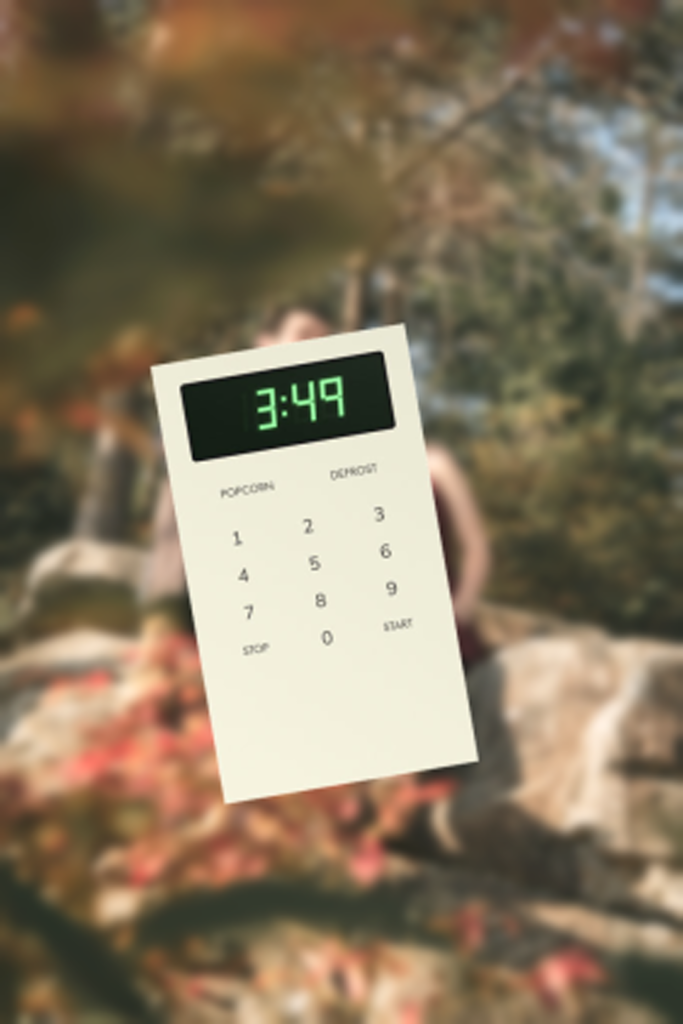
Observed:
3:49
